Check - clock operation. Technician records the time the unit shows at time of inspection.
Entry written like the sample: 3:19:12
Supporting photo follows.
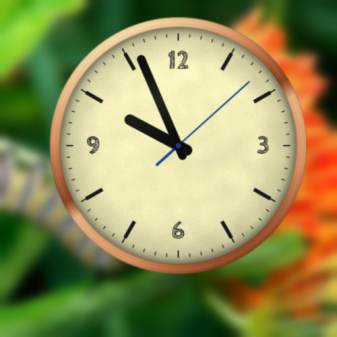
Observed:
9:56:08
